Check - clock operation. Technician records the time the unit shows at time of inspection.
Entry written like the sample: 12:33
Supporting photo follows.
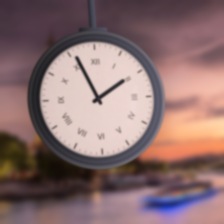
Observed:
1:56
